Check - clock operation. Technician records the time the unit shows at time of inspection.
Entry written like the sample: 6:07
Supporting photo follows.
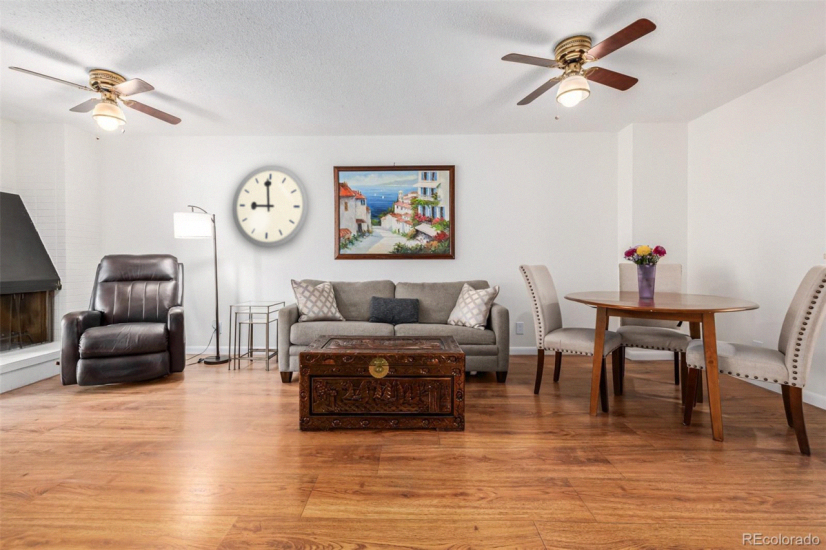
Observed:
8:59
